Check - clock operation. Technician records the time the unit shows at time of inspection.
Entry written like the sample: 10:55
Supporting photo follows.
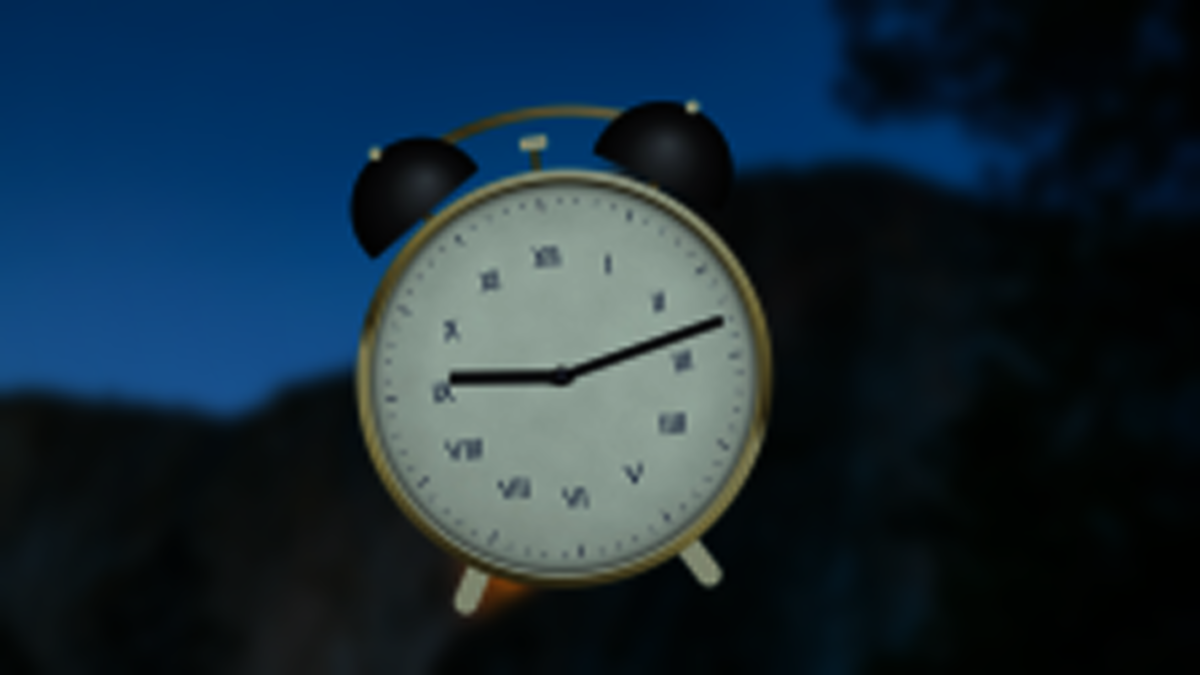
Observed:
9:13
